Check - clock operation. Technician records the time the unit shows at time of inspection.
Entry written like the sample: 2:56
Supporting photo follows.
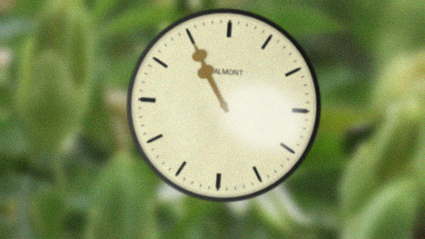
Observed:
10:55
